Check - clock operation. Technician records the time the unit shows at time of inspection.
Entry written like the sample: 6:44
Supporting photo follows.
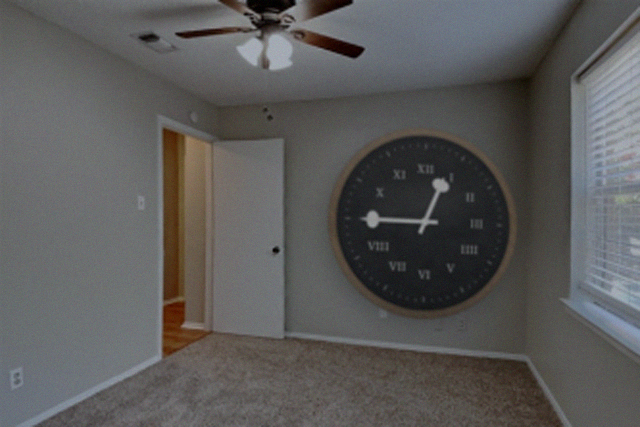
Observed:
12:45
